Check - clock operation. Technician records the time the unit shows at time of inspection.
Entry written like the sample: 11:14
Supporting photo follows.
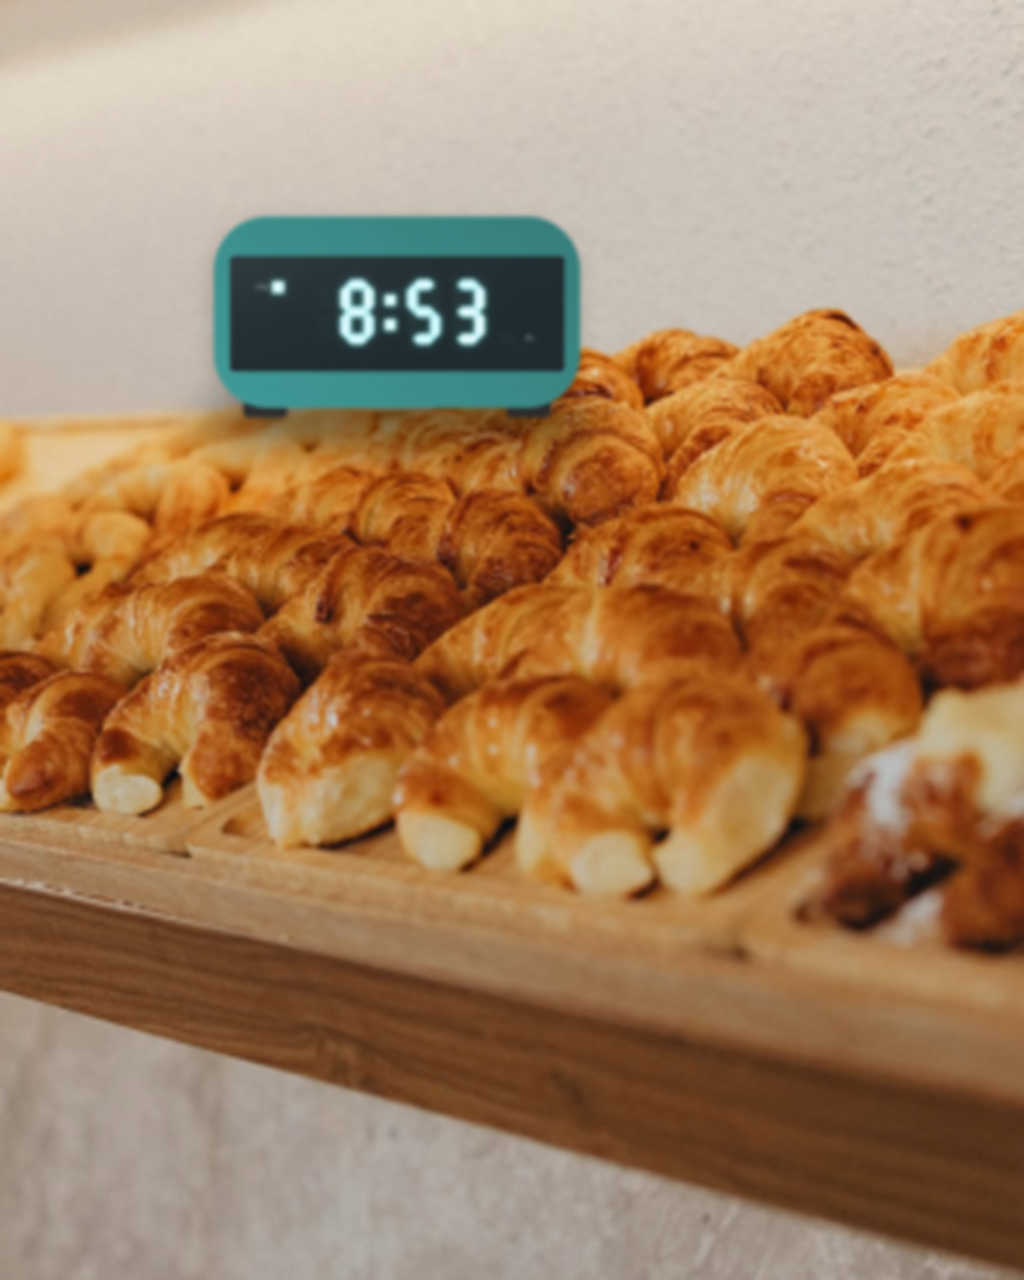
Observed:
8:53
